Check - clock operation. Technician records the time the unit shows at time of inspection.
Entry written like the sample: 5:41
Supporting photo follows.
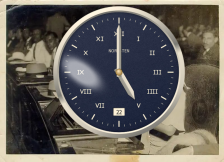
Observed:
5:00
